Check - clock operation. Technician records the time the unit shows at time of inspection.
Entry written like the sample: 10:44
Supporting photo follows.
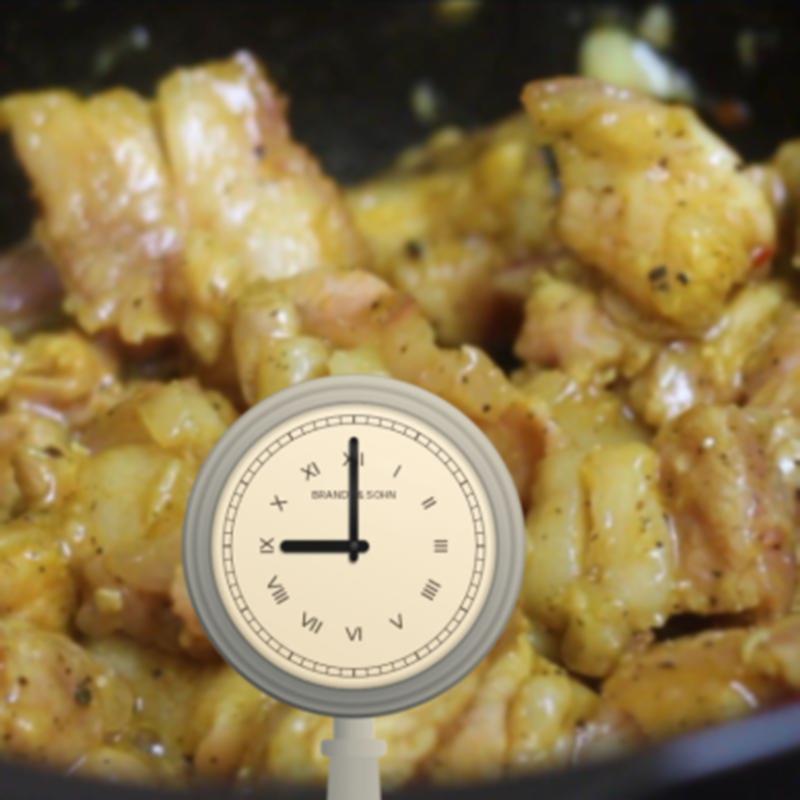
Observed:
9:00
